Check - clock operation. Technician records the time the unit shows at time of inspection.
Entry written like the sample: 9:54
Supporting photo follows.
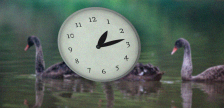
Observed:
1:13
